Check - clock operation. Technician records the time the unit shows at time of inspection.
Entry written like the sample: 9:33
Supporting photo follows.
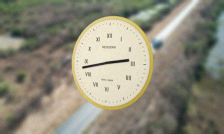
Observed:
2:43
